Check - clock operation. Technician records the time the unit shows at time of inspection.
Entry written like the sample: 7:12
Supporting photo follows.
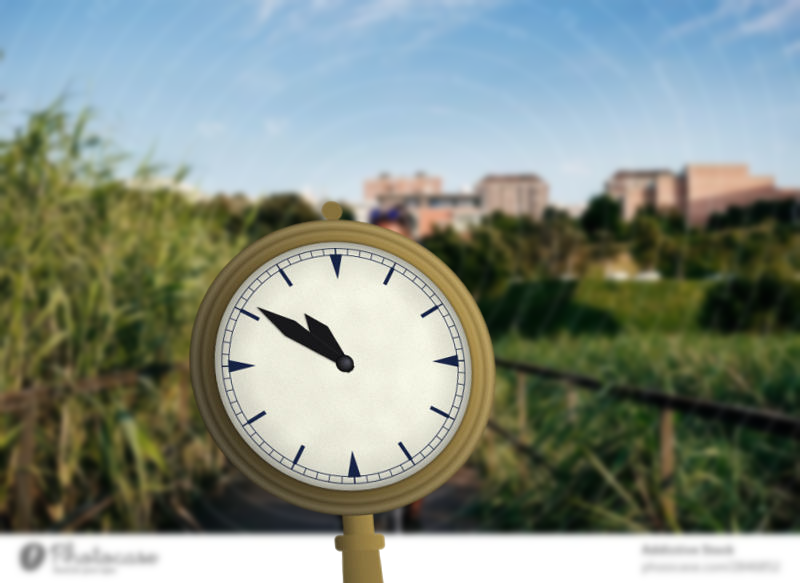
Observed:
10:51
